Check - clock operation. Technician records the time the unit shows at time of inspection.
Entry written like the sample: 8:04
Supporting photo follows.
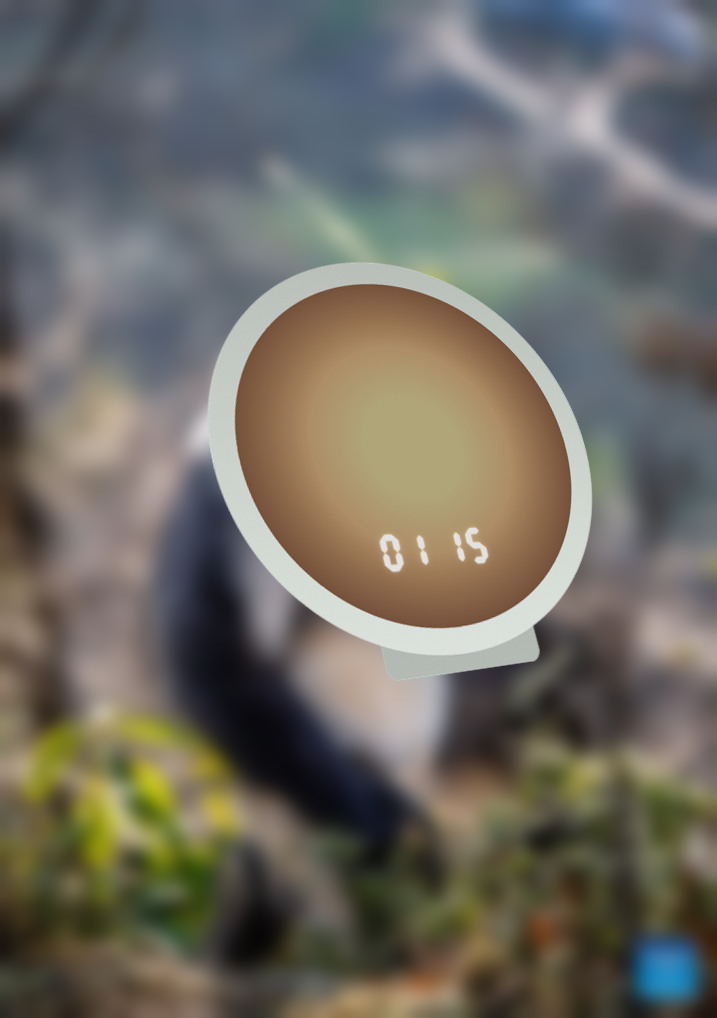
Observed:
1:15
